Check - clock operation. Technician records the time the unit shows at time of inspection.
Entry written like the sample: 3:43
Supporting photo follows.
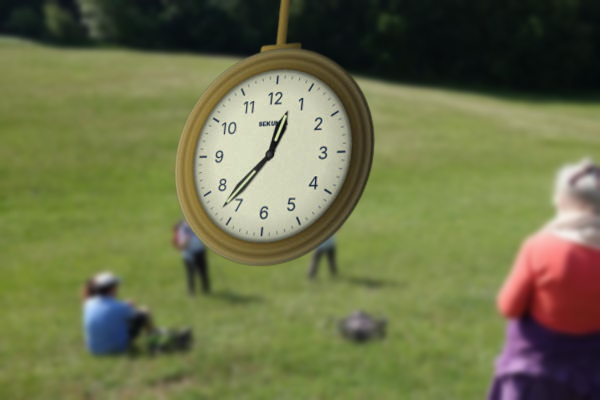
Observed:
12:37
